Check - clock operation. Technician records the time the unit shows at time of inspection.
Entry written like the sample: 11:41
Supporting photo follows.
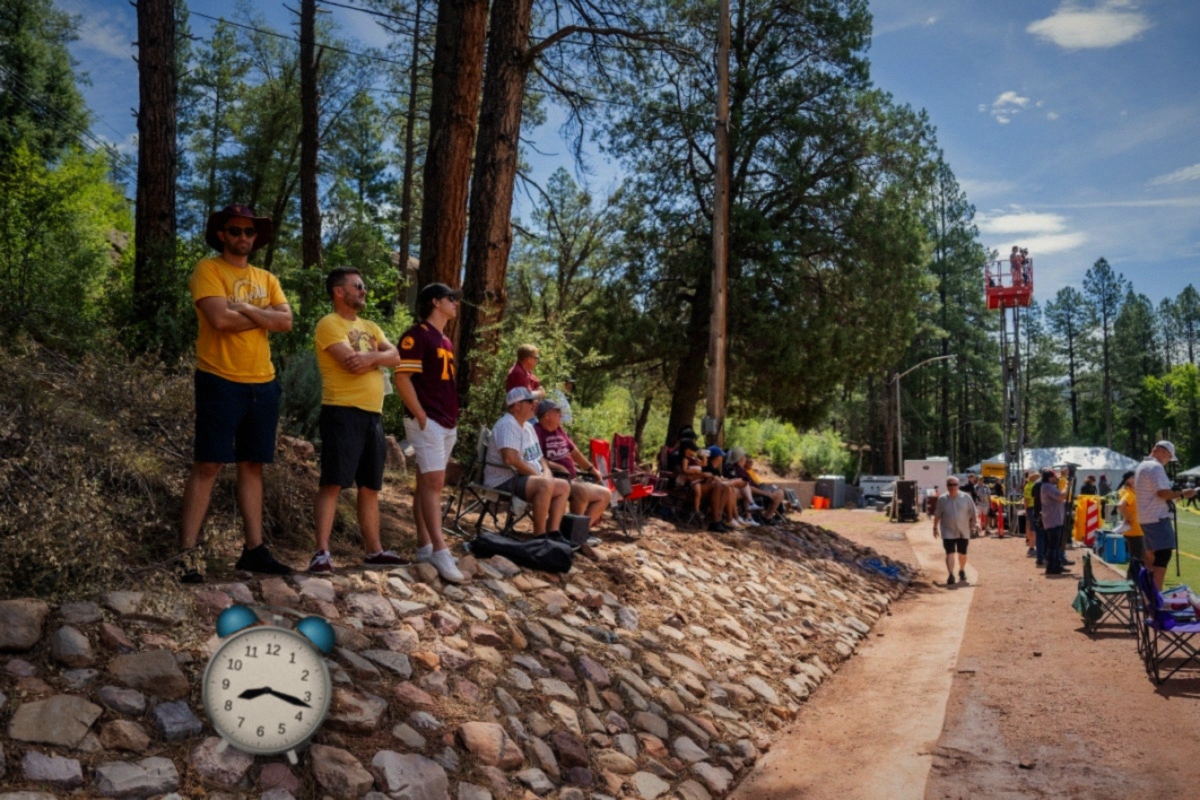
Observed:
8:17
